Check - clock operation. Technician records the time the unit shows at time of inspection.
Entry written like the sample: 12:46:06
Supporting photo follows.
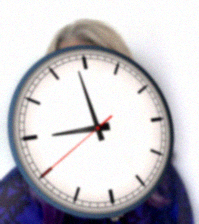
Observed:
8:58:40
